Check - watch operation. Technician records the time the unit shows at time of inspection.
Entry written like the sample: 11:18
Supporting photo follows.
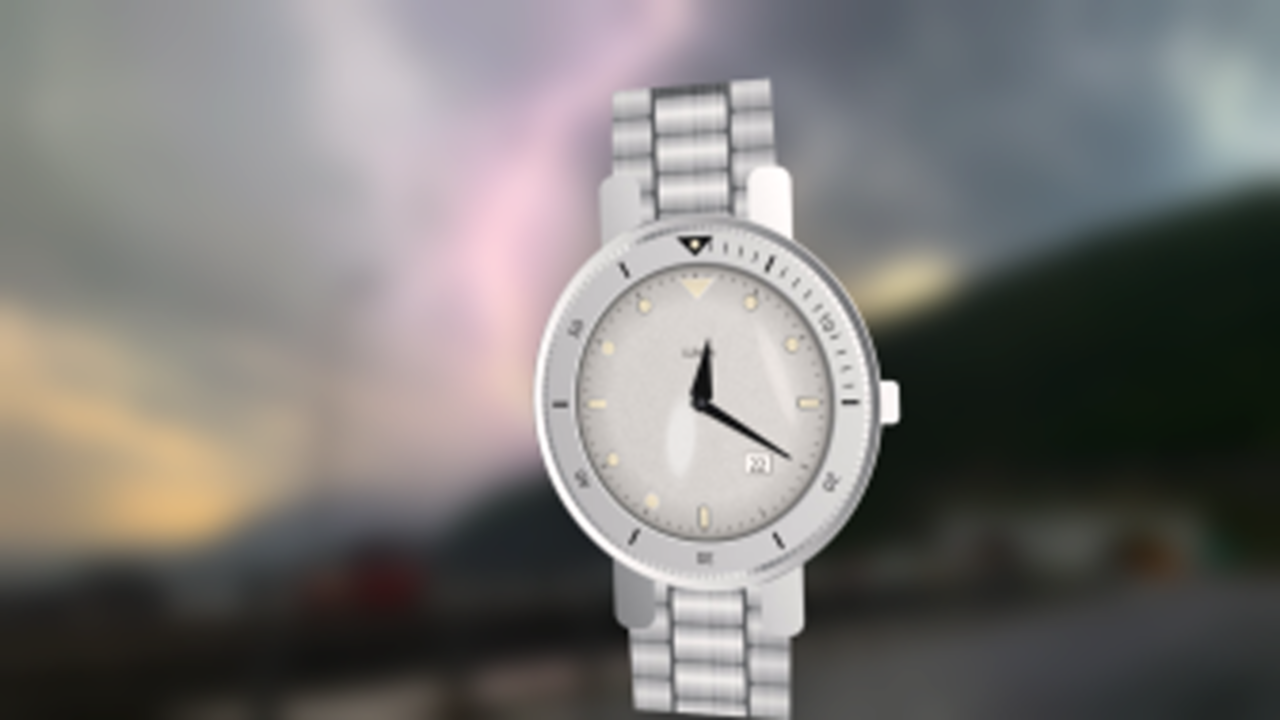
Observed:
12:20
